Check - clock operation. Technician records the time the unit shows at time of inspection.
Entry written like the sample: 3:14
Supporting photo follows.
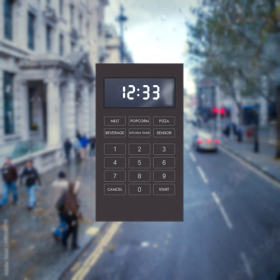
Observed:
12:33
